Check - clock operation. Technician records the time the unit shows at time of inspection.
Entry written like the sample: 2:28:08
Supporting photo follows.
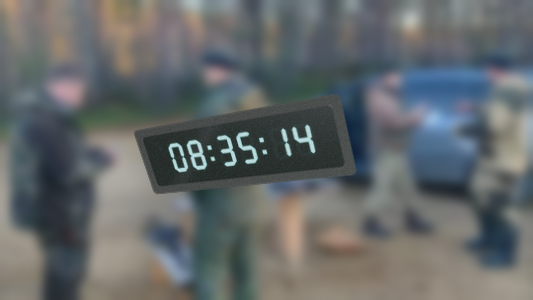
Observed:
8:35:14
